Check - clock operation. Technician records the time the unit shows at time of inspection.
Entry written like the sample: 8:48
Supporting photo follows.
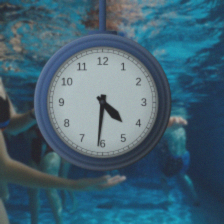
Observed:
4:31
